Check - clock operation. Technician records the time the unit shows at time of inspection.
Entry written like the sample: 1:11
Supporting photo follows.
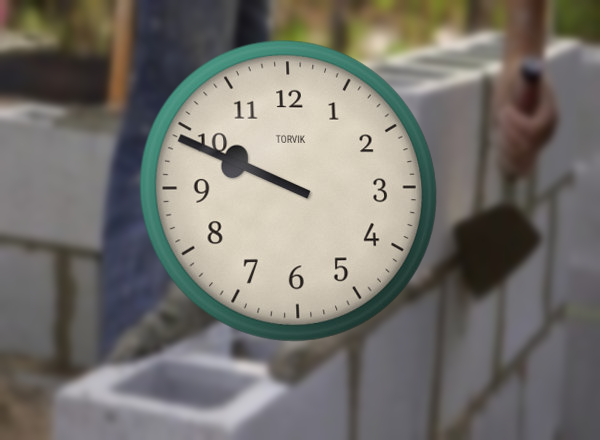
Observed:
9:49
